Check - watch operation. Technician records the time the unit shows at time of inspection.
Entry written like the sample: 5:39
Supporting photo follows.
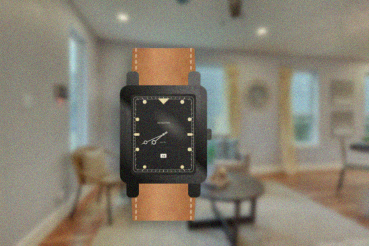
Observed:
7:41
